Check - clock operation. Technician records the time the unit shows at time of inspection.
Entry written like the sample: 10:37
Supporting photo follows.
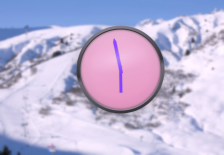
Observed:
5:58
